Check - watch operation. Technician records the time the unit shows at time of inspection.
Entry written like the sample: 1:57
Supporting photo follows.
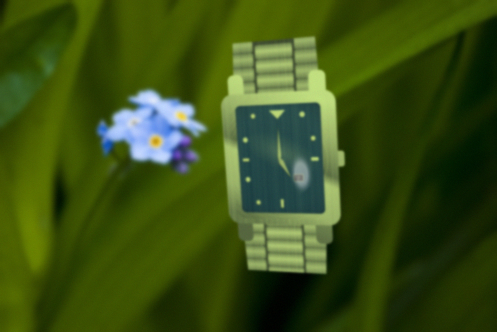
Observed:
5:00
